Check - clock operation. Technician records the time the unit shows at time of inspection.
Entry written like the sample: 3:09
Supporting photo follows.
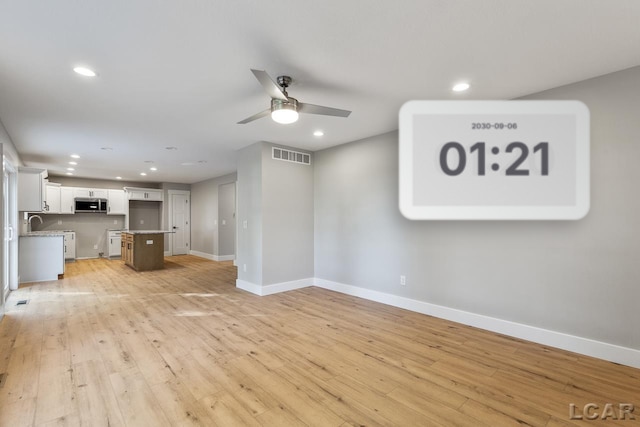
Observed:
1:21
